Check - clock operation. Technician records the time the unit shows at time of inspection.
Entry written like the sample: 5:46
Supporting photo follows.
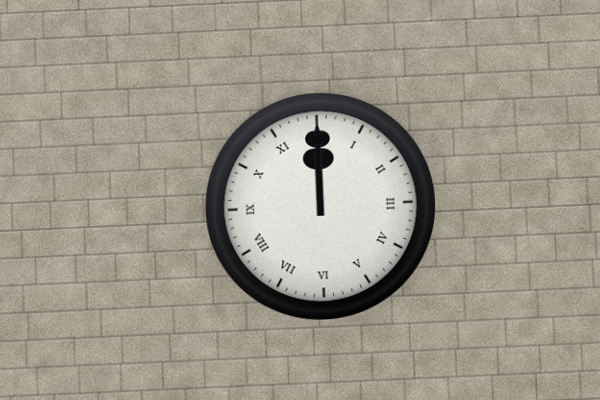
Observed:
12:00
